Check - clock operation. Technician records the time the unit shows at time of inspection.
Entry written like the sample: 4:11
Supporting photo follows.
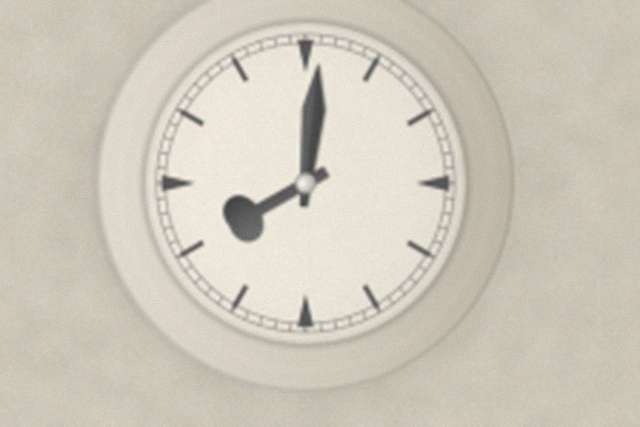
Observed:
8:01
